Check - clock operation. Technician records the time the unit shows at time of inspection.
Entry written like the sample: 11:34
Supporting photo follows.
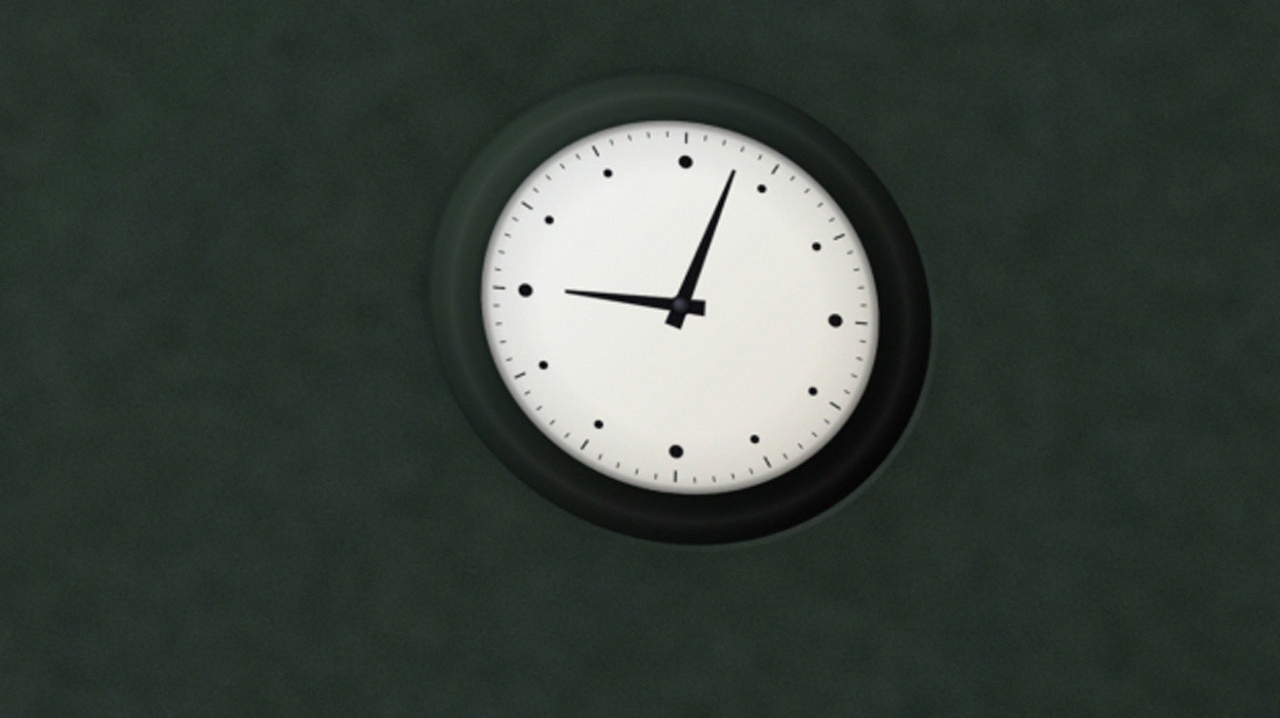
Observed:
9:03
